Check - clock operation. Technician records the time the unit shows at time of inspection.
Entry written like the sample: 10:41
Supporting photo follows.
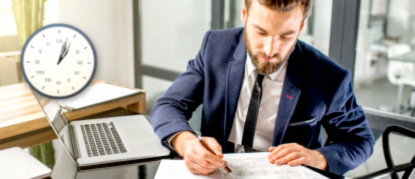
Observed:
1:03
